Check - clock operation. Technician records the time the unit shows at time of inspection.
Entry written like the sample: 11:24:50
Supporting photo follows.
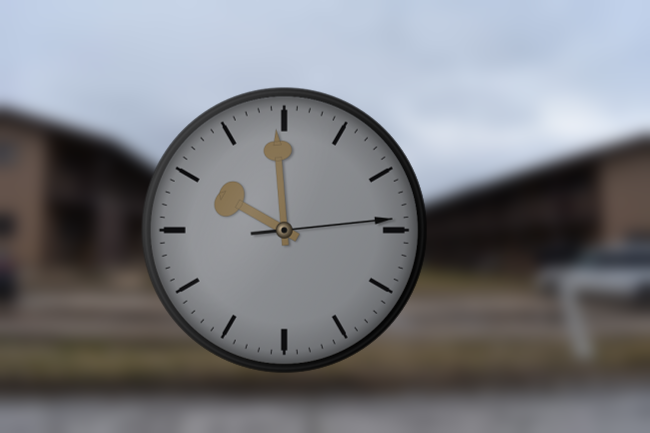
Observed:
9:59:14
